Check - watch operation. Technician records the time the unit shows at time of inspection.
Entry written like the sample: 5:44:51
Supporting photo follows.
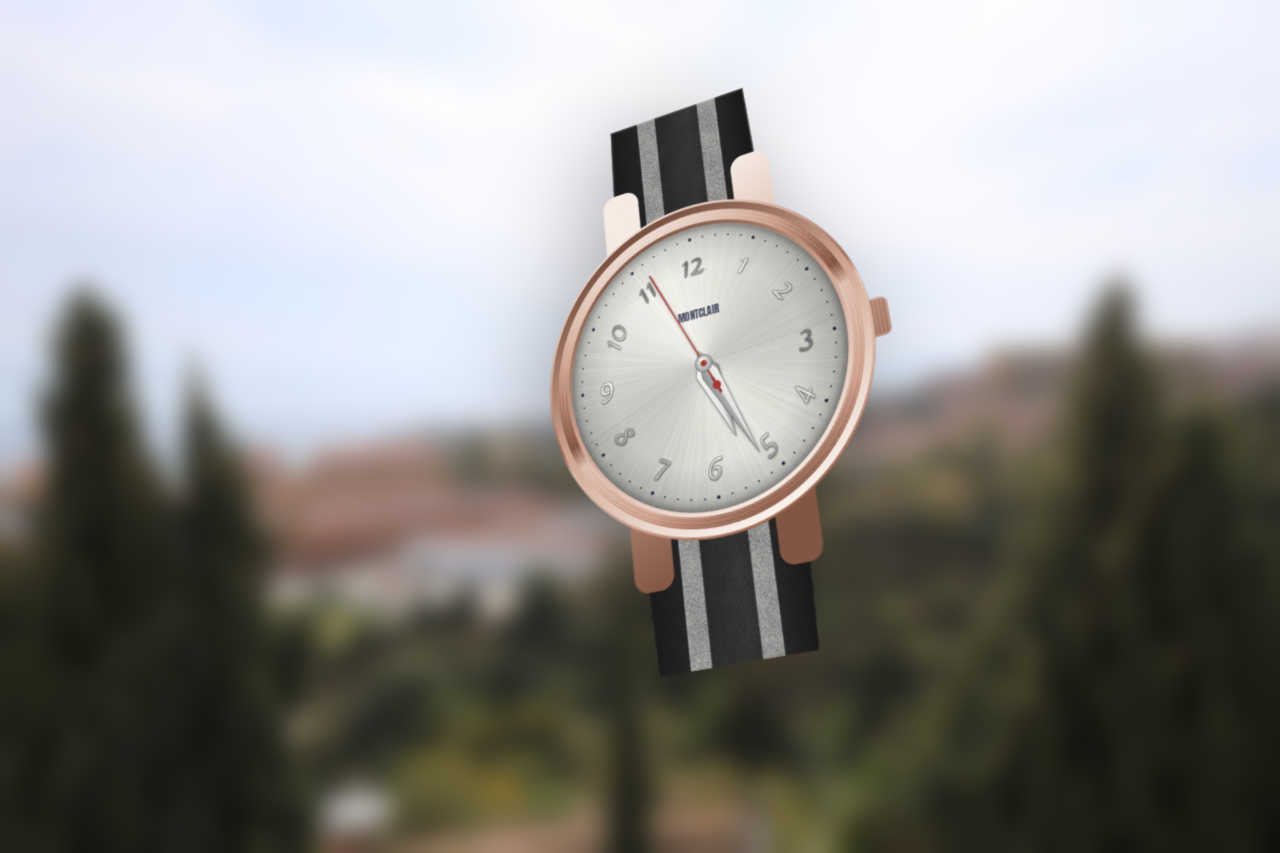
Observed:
5:25:56
